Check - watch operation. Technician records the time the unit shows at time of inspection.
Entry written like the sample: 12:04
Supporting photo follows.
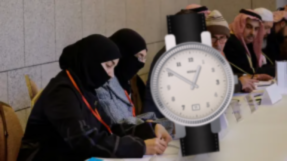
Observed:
12:51
